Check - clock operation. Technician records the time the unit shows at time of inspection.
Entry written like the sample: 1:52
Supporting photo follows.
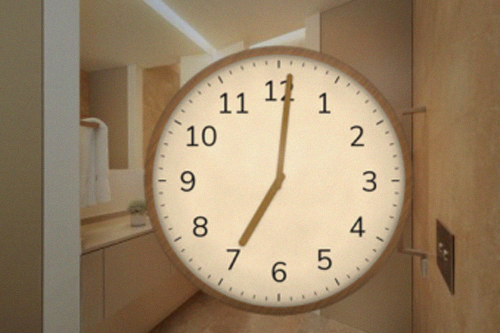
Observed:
7:01
